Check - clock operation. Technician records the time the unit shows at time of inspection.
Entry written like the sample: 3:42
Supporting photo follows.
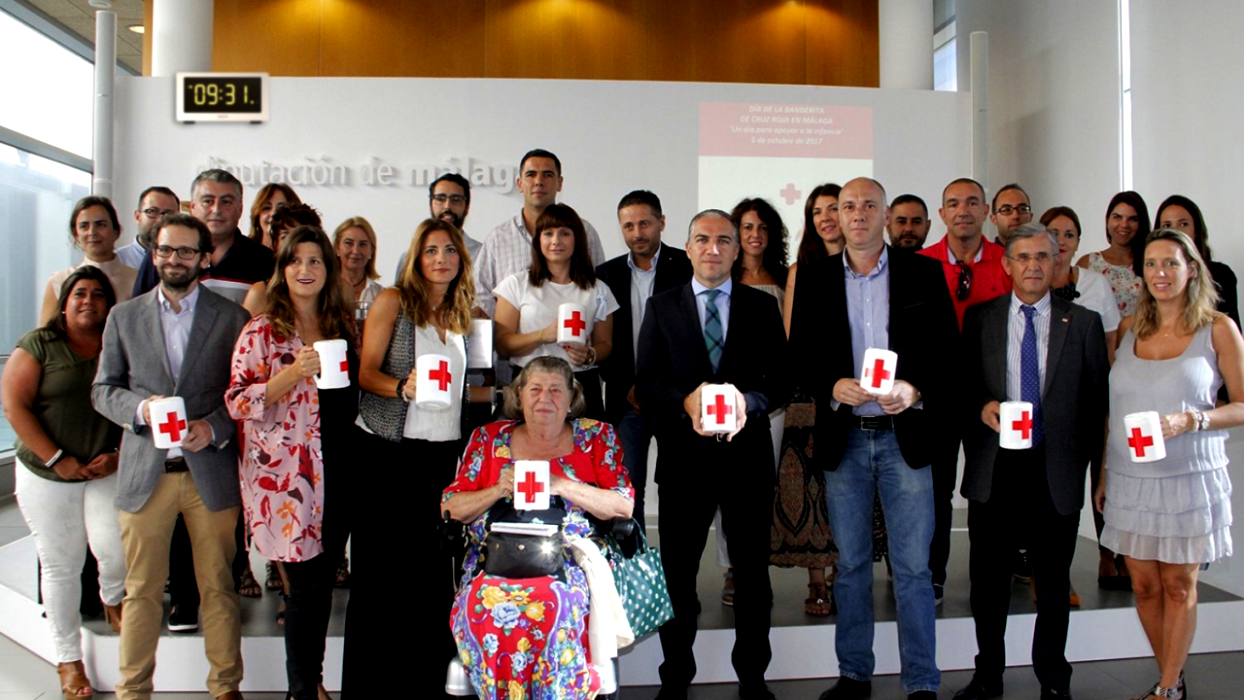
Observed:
9:31
